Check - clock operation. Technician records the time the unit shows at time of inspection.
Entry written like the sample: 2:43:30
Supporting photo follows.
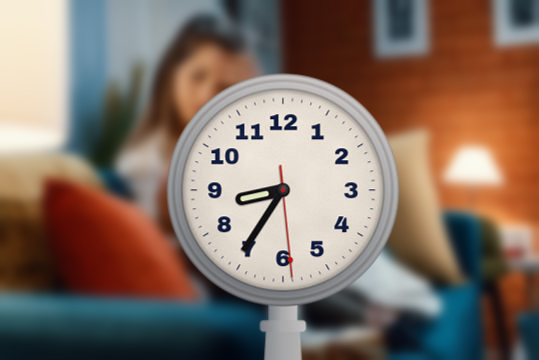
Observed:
8:35:29
